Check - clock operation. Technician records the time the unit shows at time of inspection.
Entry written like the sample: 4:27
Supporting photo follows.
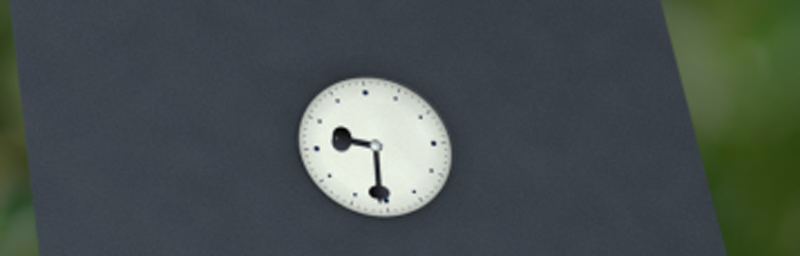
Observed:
9:31
